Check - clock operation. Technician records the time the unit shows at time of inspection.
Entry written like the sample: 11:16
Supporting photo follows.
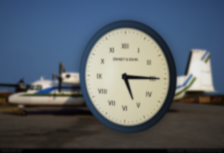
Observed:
5:15
